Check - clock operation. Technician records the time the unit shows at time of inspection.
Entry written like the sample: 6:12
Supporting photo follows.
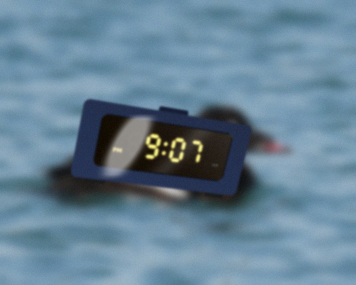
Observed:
9:07
